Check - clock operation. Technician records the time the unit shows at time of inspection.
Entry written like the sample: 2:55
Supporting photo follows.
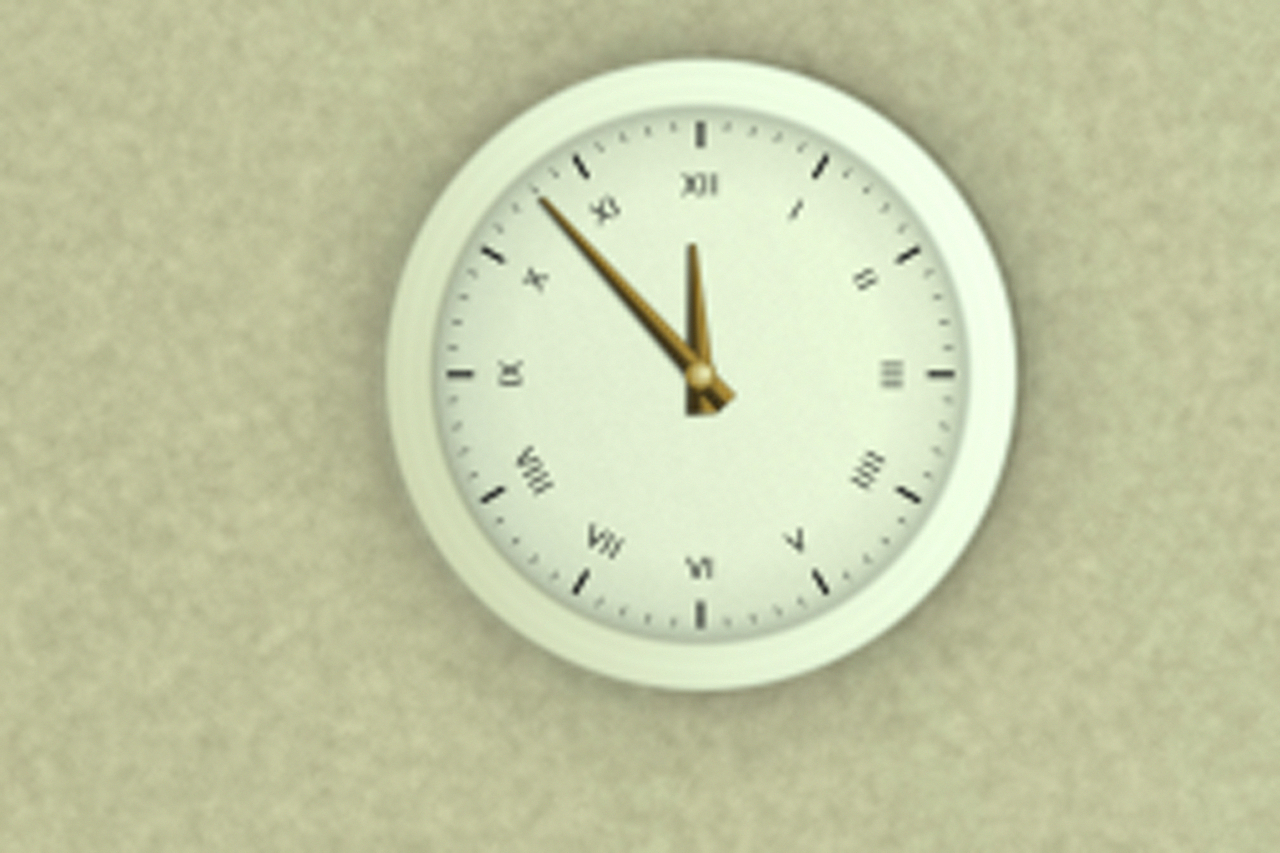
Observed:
11:53
